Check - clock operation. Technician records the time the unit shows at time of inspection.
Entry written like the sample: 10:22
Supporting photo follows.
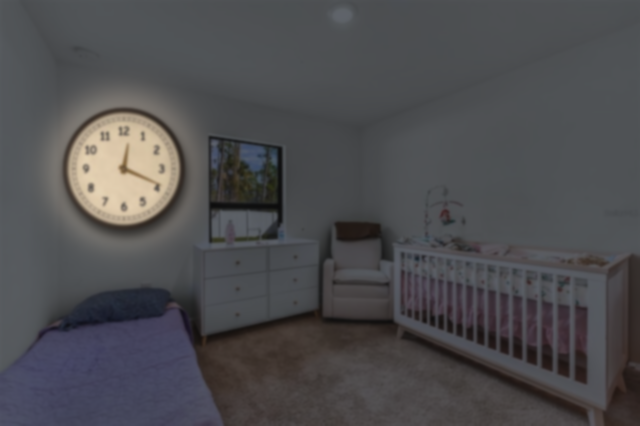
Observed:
12:19
